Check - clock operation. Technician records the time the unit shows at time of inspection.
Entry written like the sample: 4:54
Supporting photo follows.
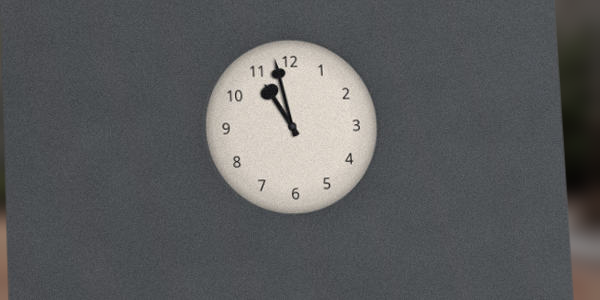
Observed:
10:58
